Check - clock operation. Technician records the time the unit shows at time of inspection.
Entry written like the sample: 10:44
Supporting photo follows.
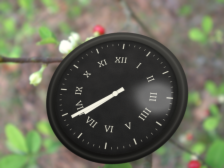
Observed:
7:39
